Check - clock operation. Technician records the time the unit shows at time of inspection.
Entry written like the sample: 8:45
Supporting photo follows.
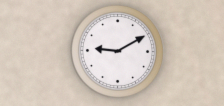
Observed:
9:10
